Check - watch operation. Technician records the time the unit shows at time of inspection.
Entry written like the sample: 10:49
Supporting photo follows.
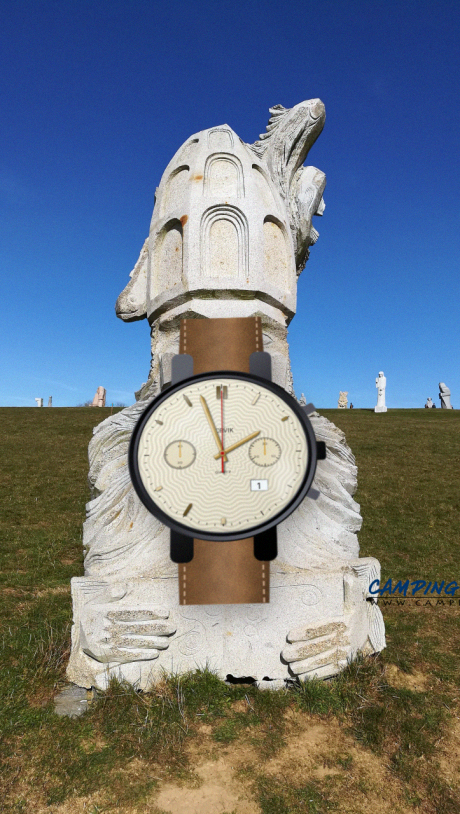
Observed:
1:57
